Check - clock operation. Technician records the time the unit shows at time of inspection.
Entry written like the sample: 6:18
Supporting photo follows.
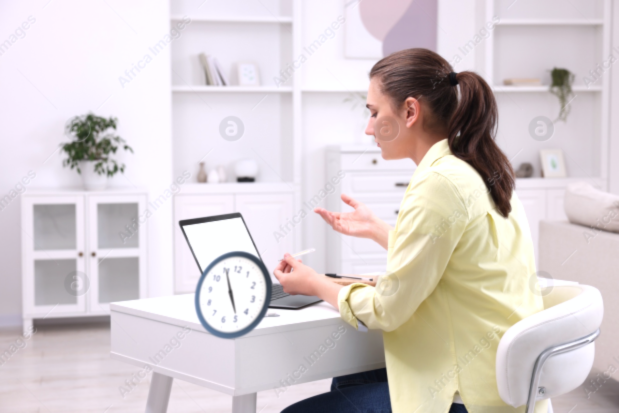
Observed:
4:55
